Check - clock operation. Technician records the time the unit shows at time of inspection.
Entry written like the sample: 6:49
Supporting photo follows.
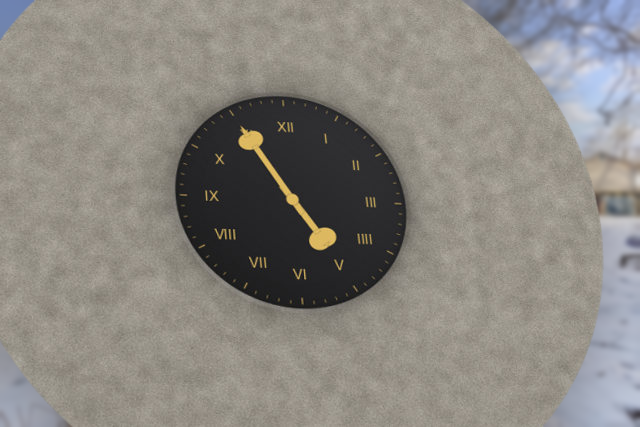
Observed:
4:55
